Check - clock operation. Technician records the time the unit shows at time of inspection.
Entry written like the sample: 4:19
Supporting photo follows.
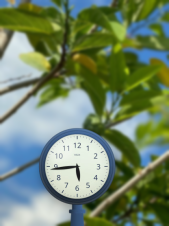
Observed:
5:44
